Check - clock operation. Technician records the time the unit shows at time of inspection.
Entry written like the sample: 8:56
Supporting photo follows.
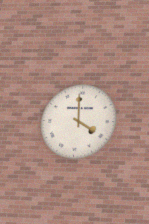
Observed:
3:59
